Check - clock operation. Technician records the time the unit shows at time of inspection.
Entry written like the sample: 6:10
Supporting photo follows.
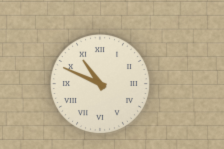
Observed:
10:49
